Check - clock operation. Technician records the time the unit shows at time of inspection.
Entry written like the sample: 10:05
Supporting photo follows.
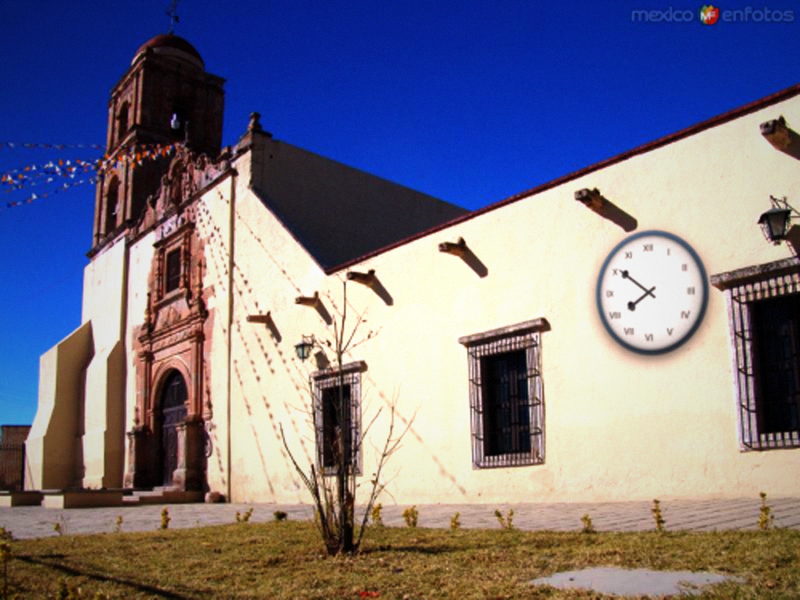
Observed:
7:51
